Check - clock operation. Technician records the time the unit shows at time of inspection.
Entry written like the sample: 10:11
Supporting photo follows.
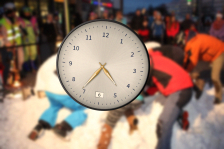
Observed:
4:36
